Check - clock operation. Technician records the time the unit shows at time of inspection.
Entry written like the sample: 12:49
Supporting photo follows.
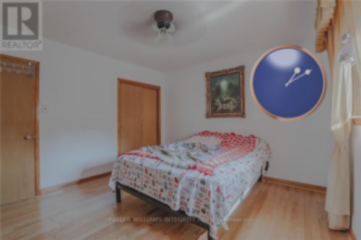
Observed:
1:10
